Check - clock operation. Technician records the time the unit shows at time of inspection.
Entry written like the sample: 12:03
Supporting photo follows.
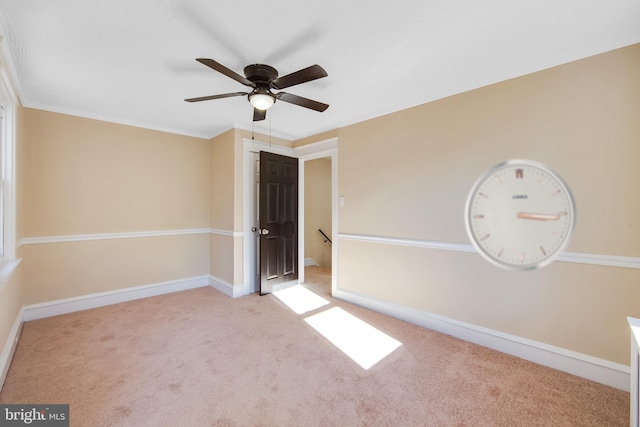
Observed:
3:16
